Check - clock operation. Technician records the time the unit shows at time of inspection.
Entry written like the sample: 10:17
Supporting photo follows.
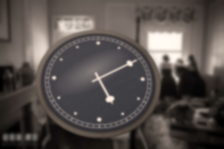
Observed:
5:10
